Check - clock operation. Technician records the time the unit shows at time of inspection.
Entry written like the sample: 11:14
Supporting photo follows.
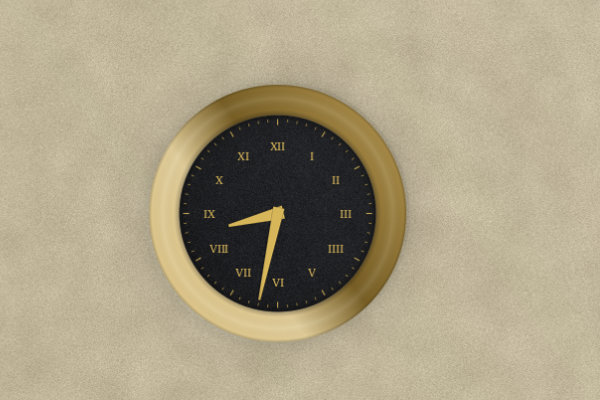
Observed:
8:32
